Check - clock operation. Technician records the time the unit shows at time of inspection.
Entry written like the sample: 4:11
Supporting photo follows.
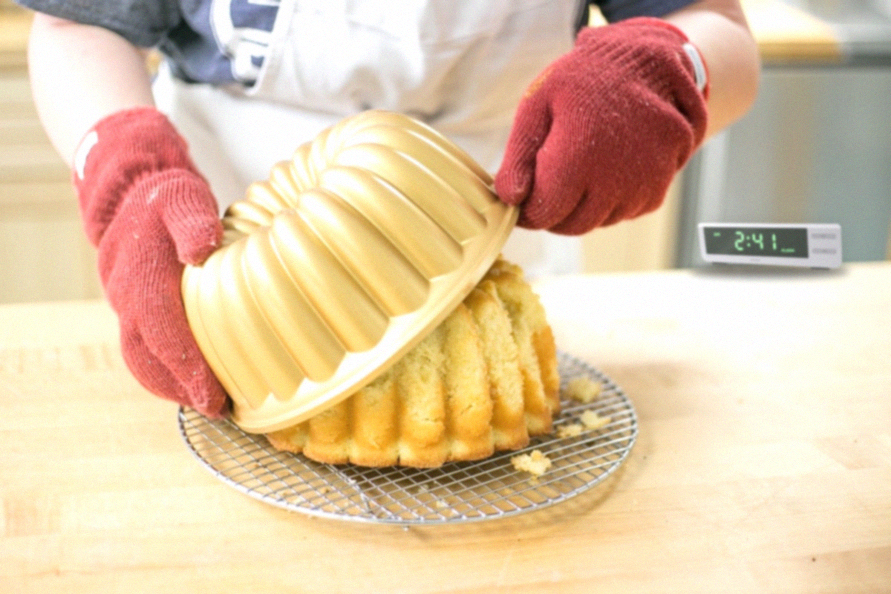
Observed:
2:41
